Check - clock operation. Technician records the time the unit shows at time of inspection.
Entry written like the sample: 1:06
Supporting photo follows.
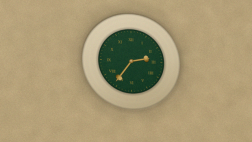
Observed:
2:36
